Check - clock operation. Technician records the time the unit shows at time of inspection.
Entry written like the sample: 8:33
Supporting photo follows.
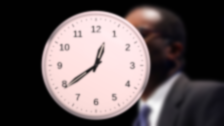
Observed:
12:39
